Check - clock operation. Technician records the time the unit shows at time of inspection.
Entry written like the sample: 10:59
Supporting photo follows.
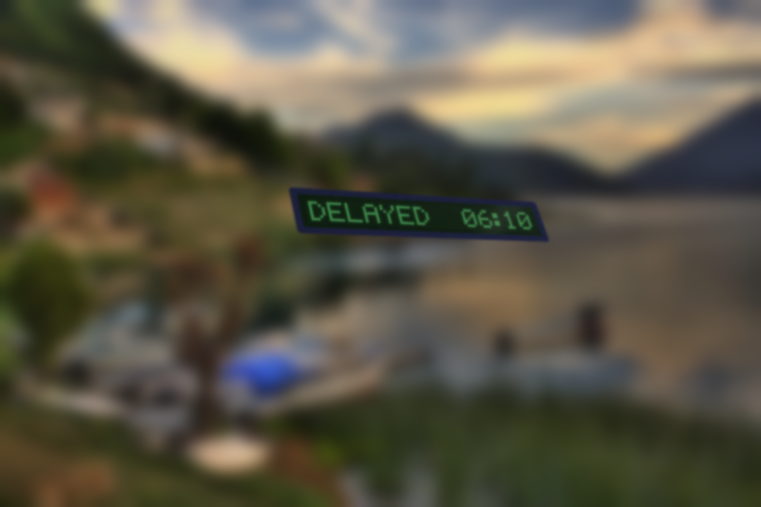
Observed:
6:10
